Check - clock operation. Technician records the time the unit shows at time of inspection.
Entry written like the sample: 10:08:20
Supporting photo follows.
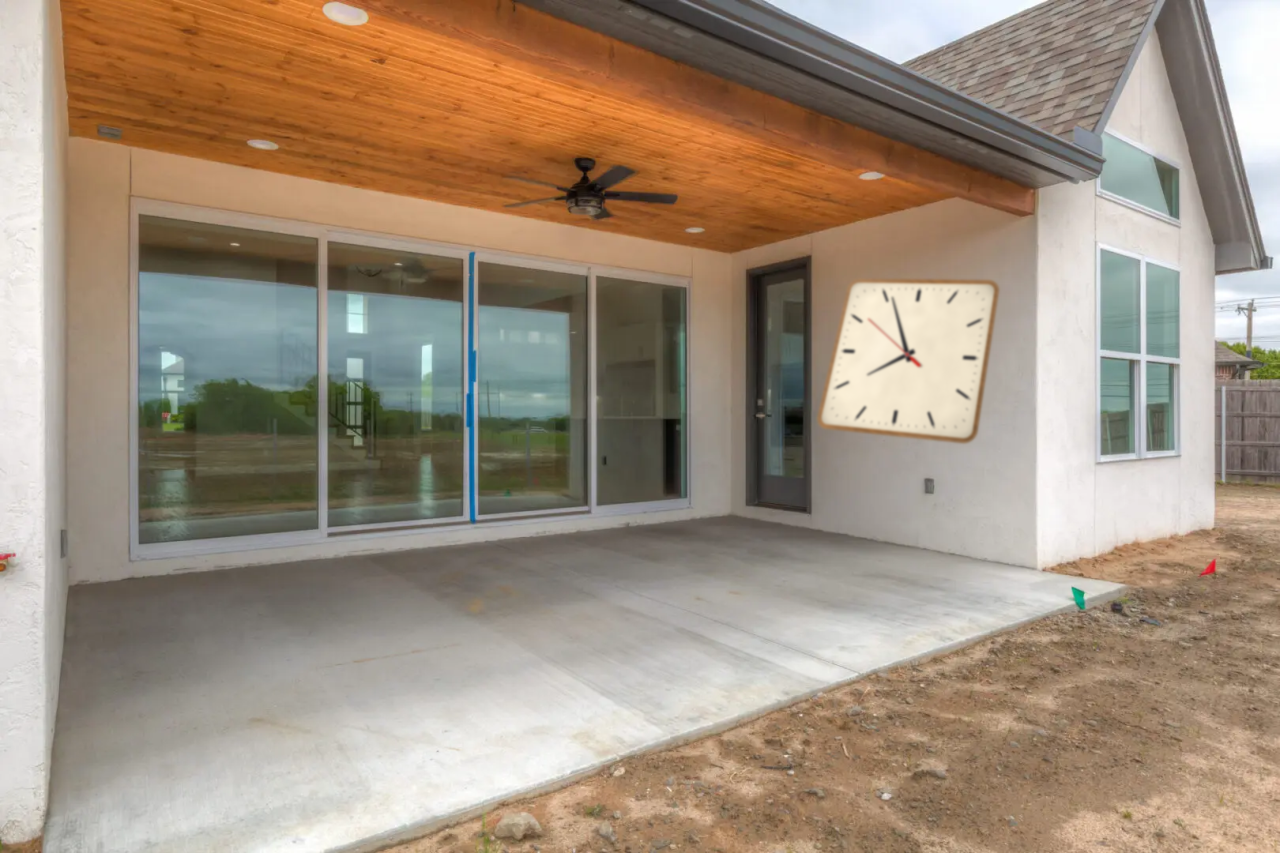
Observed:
7:55:51
